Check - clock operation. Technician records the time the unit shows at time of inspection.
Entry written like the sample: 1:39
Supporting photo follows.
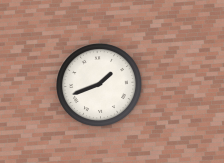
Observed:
1:42
